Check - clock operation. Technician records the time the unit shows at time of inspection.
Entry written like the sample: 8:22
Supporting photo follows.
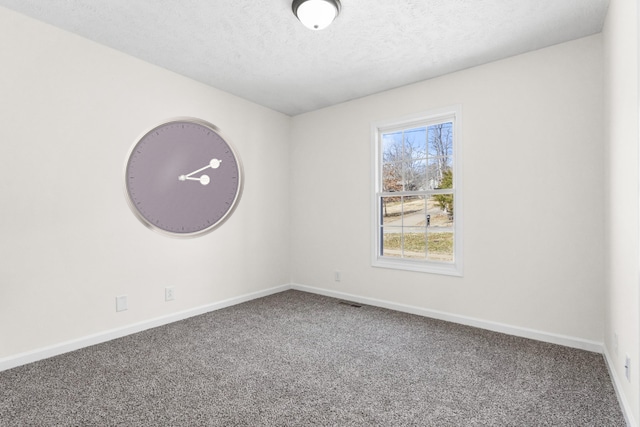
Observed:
3:11
